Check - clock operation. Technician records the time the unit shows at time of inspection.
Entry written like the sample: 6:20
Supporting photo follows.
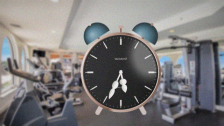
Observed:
5:34
